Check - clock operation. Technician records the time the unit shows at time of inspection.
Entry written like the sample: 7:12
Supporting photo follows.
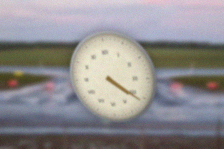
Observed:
4:21
